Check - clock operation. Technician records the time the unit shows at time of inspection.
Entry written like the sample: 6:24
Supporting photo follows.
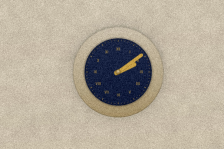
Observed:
2:09
